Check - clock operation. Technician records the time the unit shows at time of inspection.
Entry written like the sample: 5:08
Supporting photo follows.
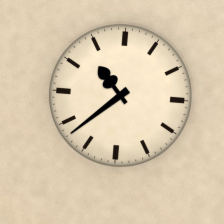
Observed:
10:38
